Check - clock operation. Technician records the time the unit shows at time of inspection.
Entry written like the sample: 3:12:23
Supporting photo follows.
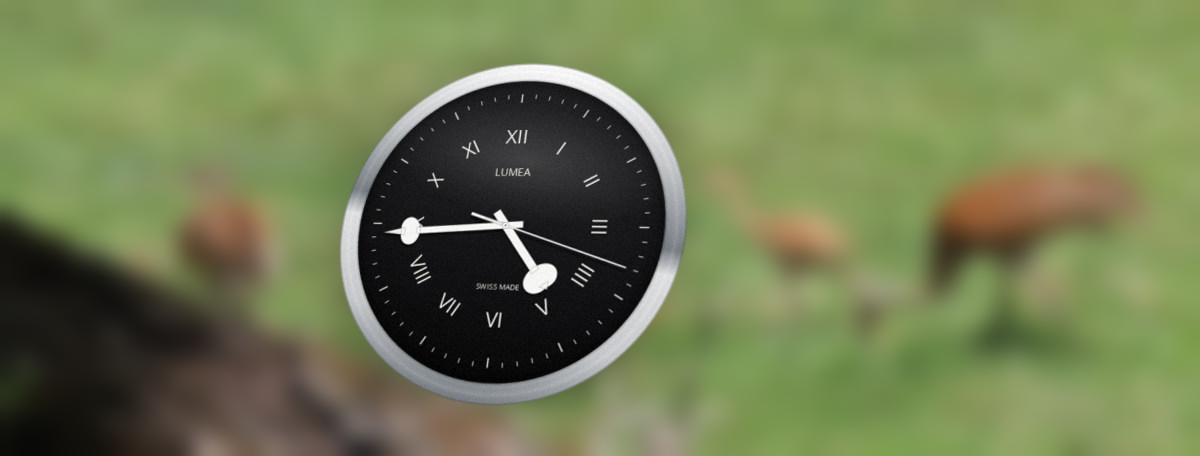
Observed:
4:44:18
